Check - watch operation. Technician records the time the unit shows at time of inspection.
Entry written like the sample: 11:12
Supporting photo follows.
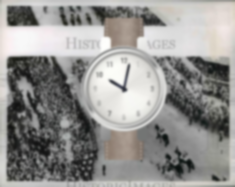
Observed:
10:02
